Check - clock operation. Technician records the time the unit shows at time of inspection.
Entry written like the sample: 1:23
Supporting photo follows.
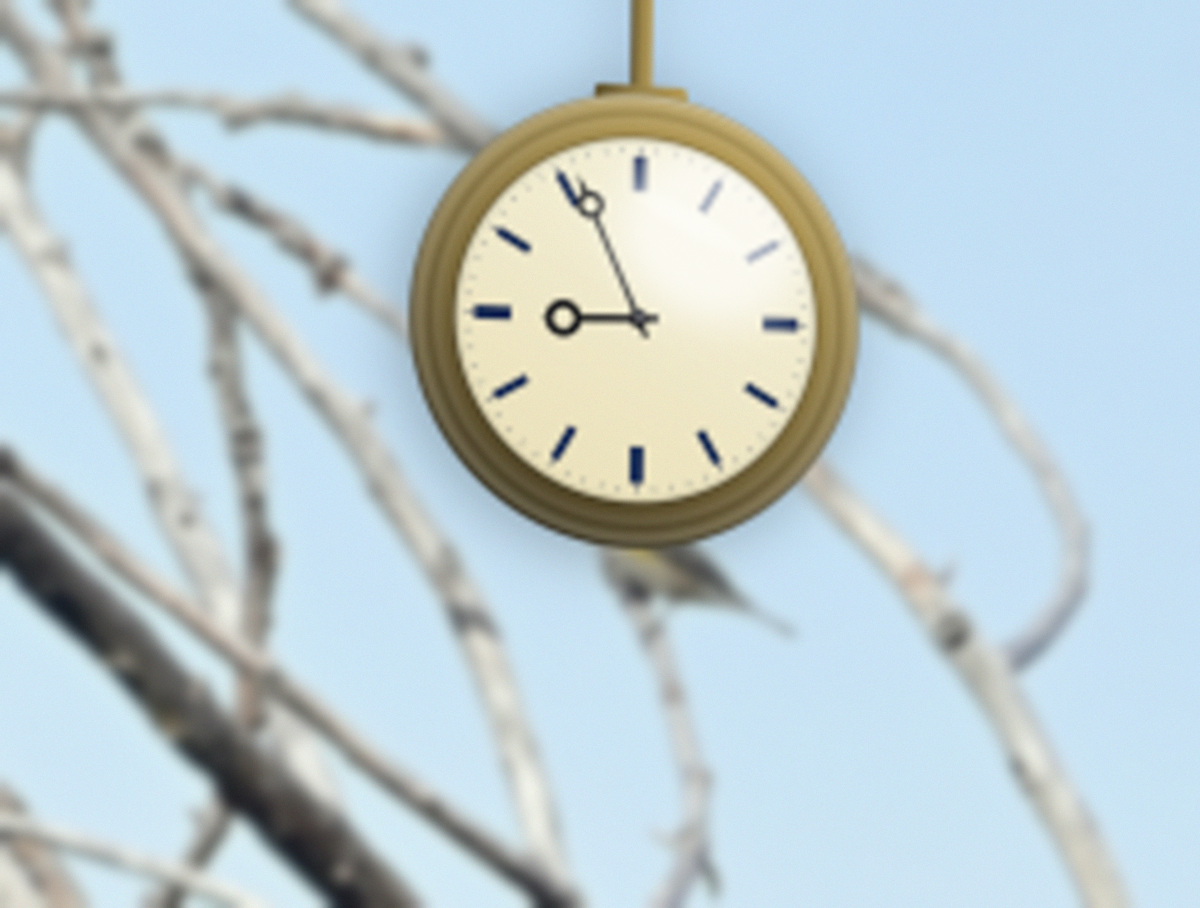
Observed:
8:56
